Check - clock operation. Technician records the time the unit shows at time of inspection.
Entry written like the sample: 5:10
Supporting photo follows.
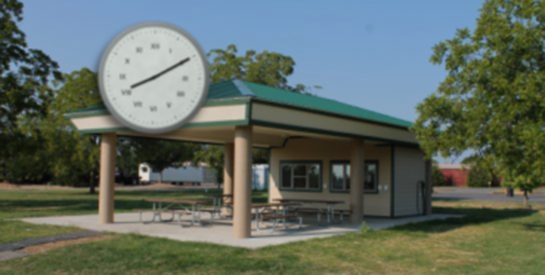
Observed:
8:10
